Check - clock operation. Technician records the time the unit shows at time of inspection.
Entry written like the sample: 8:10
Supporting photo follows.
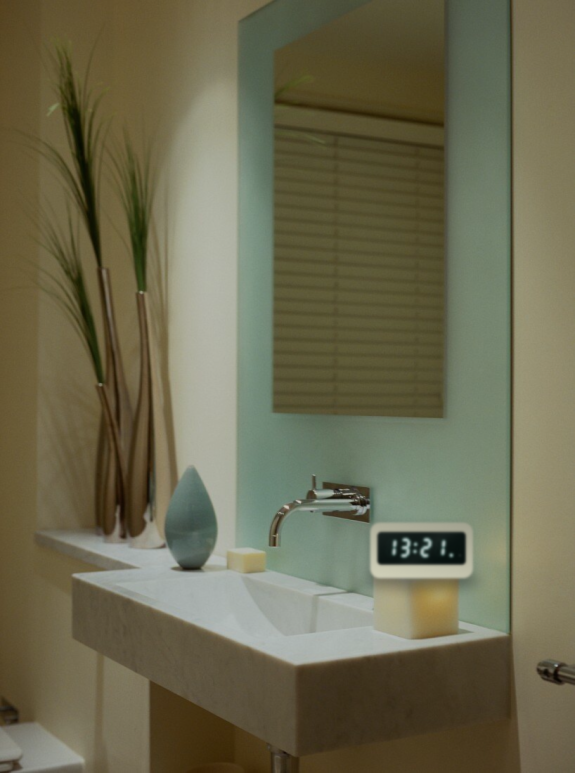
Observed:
13:21
